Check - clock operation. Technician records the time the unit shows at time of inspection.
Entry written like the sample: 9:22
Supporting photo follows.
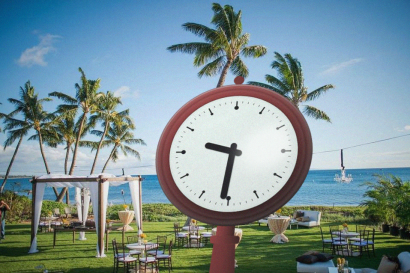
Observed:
9:31
